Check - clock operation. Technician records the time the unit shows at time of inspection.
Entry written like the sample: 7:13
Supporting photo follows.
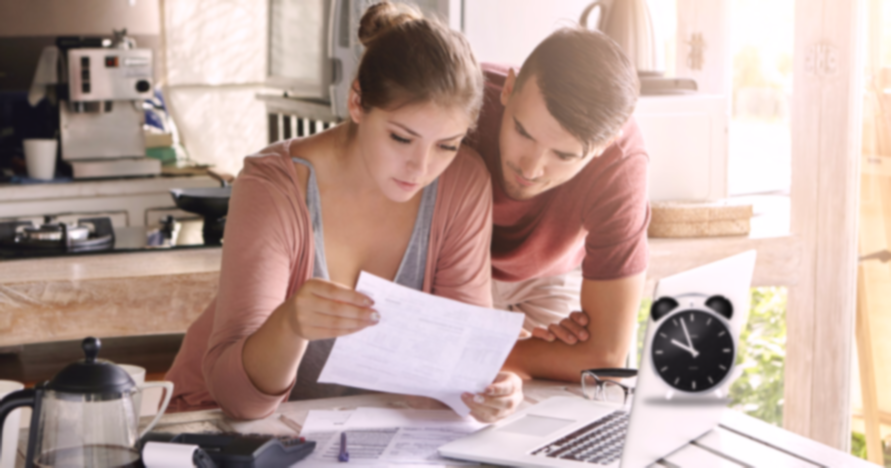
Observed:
9:57
